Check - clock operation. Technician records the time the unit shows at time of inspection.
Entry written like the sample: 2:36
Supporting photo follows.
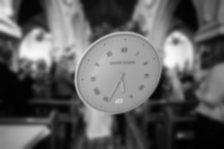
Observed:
5:34
